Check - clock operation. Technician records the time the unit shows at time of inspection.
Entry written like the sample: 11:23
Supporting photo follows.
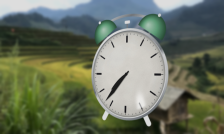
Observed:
7:37
